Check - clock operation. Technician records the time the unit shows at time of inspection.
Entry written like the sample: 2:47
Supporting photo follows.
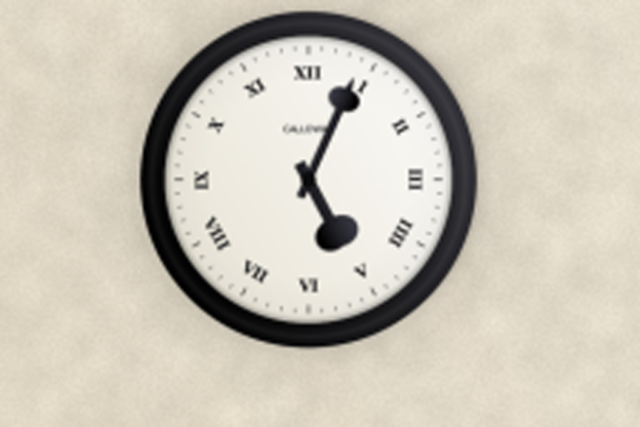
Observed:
5:04
